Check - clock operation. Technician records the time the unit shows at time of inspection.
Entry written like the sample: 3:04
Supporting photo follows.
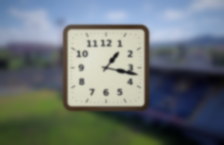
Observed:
1:17
